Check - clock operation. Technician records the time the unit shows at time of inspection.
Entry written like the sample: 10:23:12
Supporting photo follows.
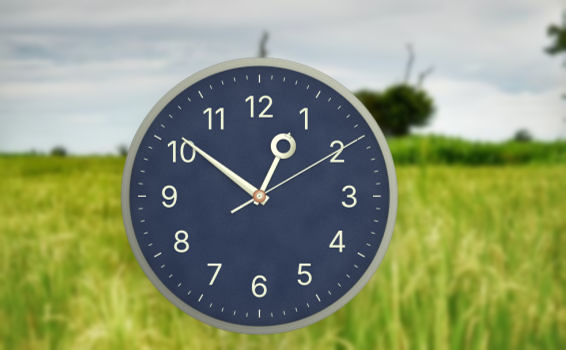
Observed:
12:51:10
